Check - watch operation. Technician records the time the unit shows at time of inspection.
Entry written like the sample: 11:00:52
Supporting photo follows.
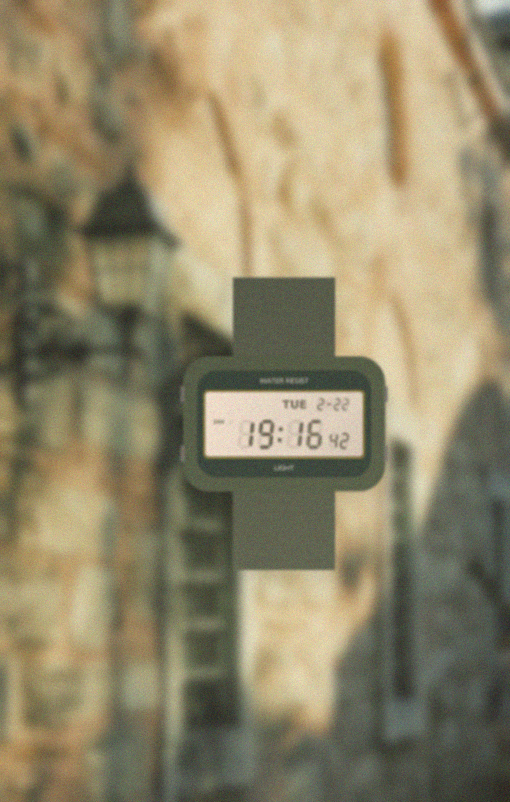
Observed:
19:16:42
